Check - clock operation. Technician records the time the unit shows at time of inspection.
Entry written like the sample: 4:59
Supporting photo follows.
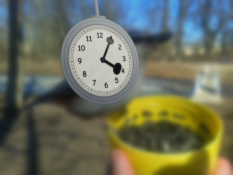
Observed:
4:05
